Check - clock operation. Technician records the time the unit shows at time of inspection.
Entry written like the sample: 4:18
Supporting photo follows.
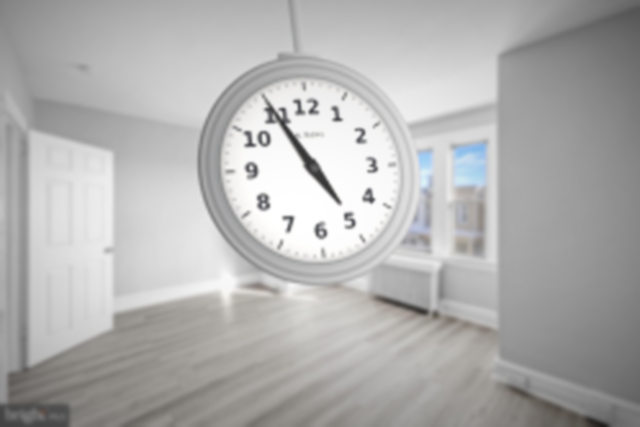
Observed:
4:55
